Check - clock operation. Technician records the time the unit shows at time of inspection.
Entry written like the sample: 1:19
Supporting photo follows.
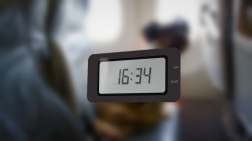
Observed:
16:34
